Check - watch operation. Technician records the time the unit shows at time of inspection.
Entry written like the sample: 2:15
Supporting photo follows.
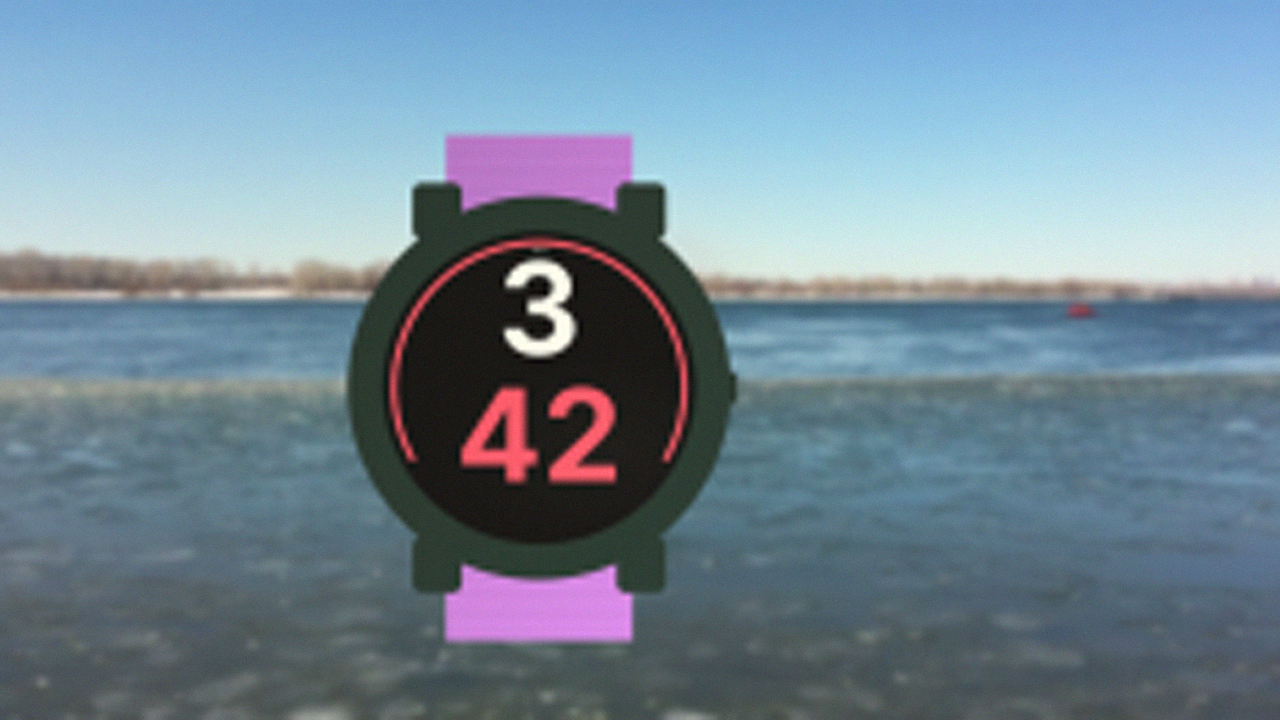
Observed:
3:42
